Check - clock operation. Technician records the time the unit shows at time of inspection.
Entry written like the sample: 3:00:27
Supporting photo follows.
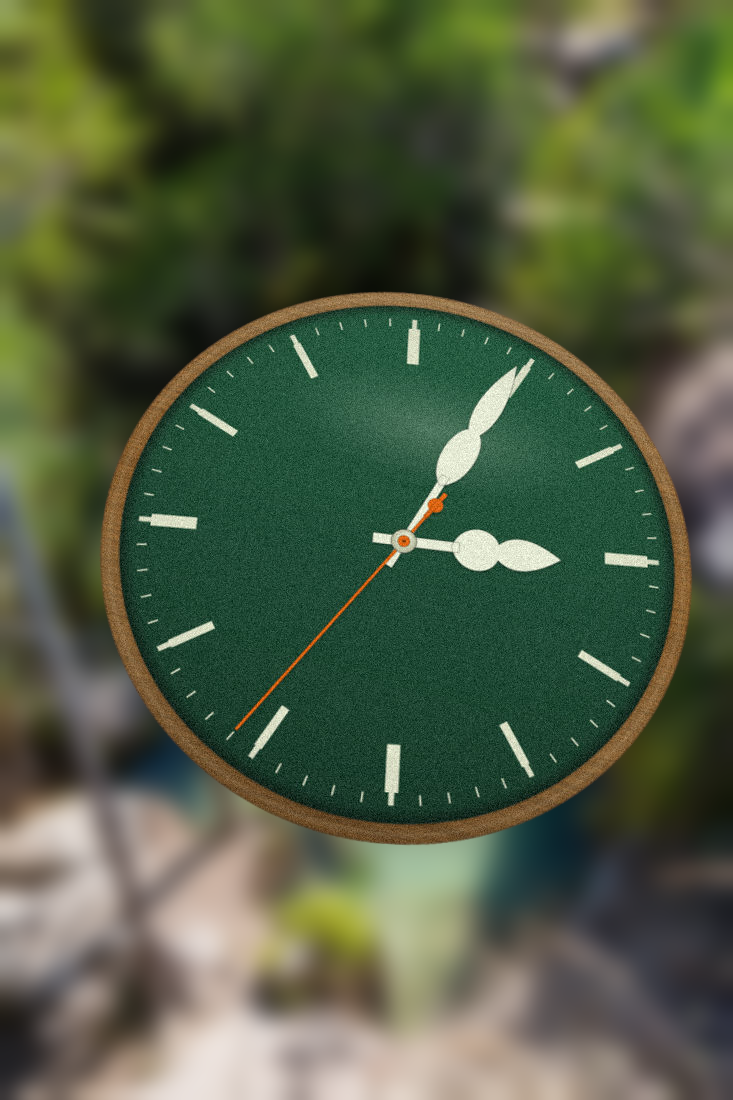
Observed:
3:04:36
